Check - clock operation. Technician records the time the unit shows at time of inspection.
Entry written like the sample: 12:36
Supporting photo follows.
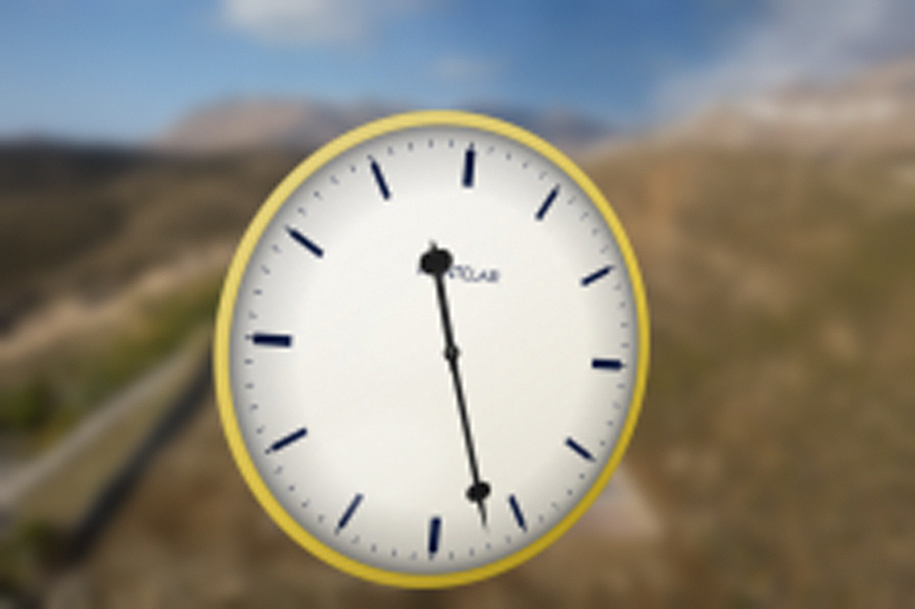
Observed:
11:27
